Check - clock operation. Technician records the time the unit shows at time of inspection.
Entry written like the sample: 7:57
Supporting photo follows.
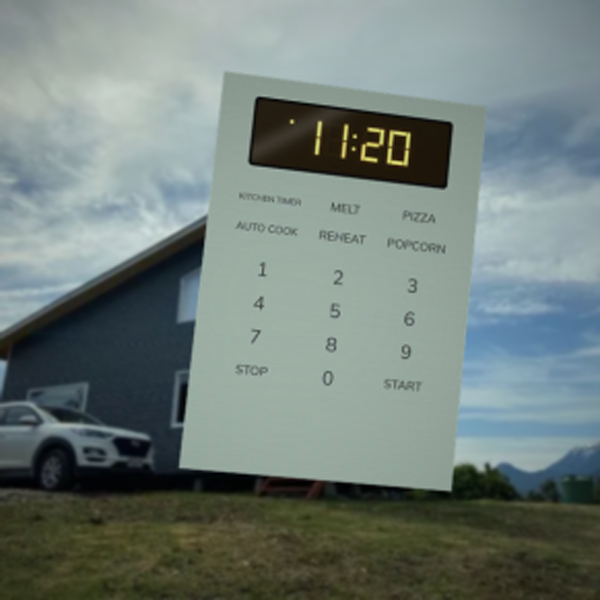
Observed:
11:20
